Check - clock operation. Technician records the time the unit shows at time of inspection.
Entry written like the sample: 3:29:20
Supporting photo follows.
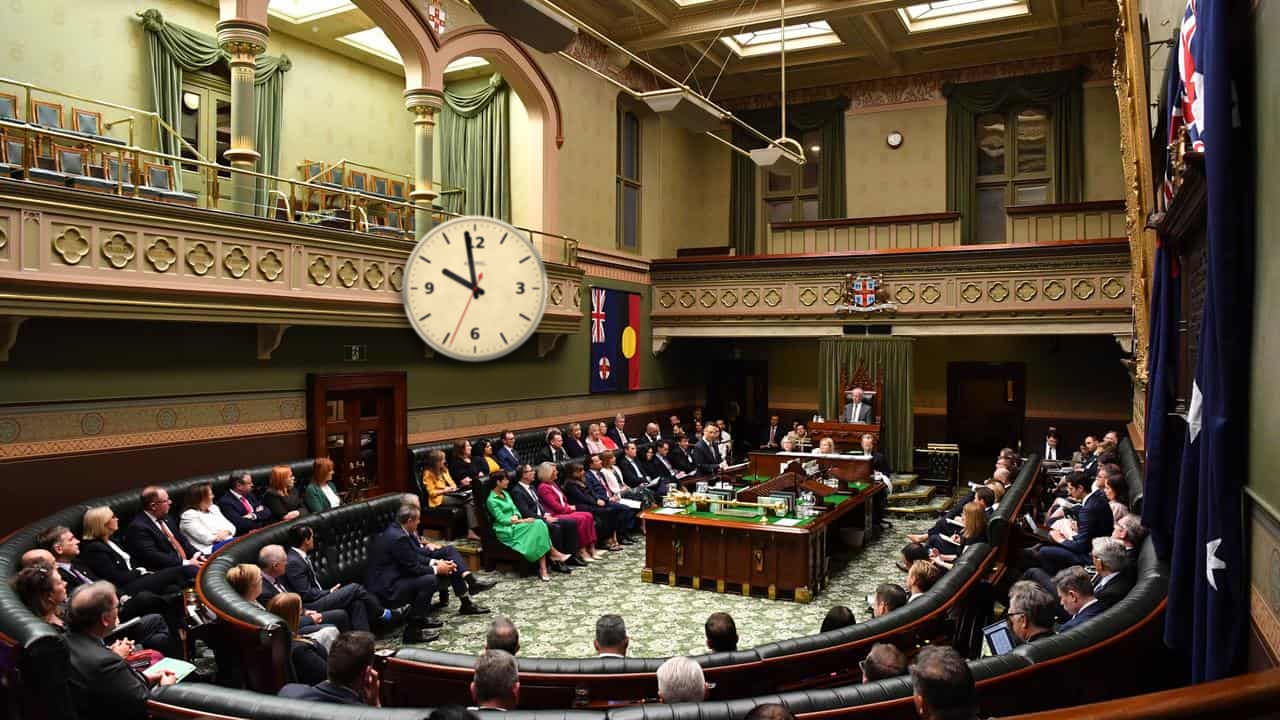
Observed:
9:58:34
